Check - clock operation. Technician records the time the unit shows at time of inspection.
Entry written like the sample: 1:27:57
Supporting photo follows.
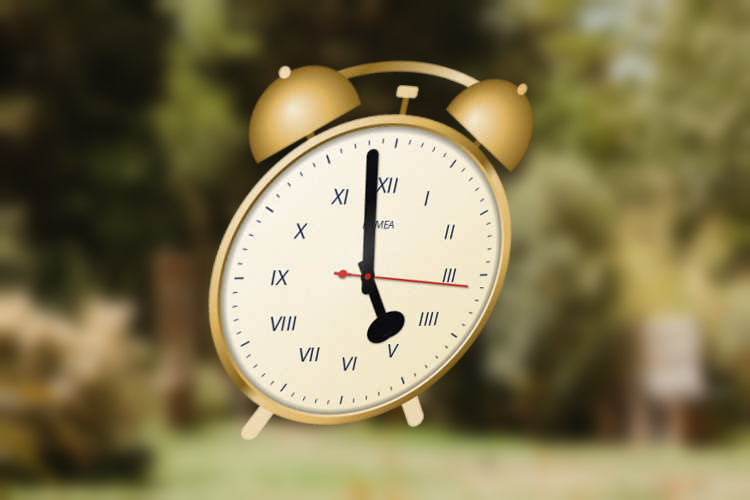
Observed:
4:58:16
